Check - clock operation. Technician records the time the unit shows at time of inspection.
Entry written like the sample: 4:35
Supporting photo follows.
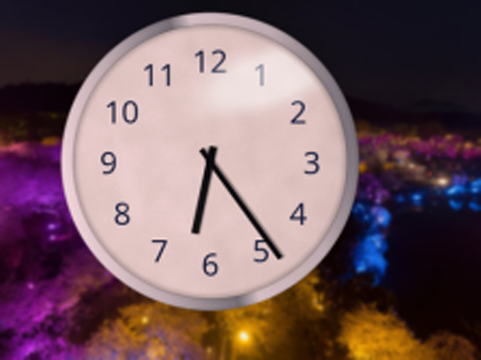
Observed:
6:24
